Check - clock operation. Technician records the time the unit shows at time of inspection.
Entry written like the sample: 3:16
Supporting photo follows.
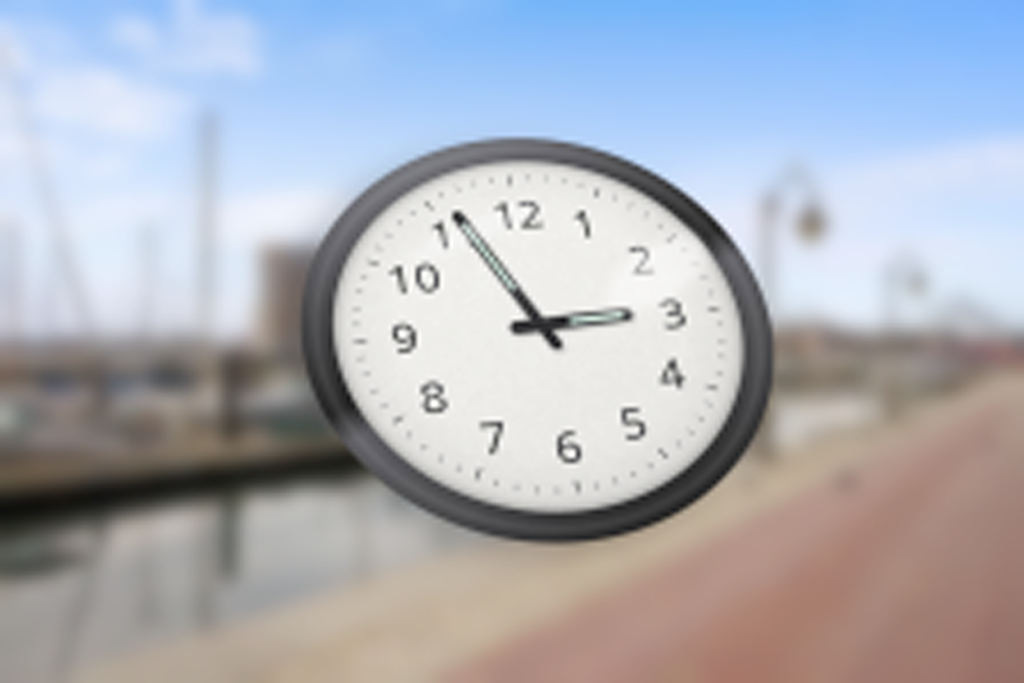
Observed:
2:56
